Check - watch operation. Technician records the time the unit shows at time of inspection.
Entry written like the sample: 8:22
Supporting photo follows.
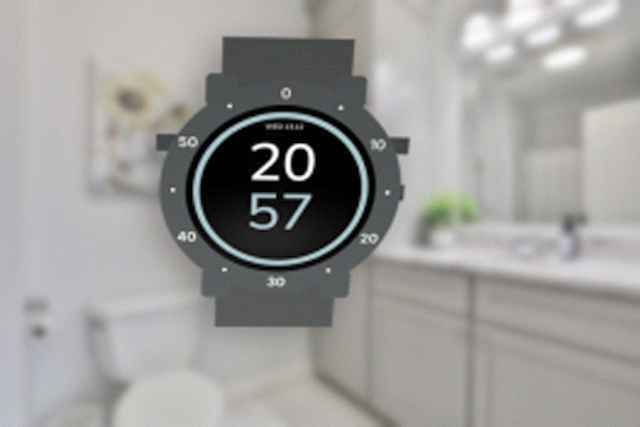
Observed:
20:57
